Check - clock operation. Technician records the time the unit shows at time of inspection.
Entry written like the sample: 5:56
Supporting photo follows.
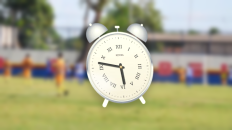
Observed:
5:47
